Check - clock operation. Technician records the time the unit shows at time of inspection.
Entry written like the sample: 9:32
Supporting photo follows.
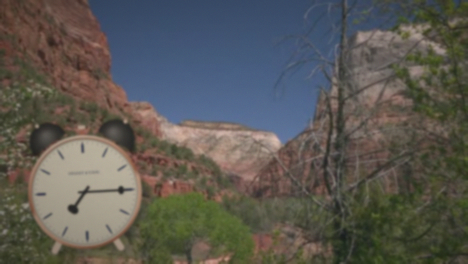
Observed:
7:15
